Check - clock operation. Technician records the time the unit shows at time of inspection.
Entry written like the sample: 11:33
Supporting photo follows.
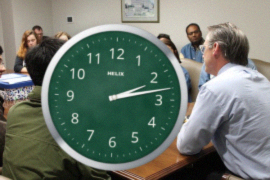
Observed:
2:13
